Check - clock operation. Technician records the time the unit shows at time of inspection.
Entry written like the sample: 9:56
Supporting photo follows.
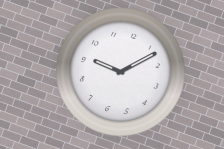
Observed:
9:07
